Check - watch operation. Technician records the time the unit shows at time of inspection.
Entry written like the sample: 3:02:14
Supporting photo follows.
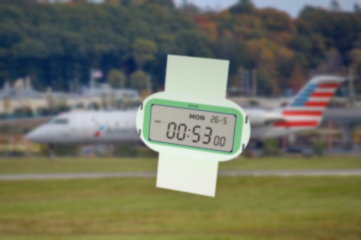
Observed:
0:53:00
